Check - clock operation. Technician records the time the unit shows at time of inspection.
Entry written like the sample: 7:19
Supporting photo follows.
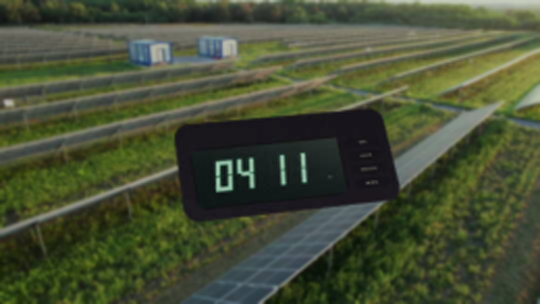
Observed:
4:11
